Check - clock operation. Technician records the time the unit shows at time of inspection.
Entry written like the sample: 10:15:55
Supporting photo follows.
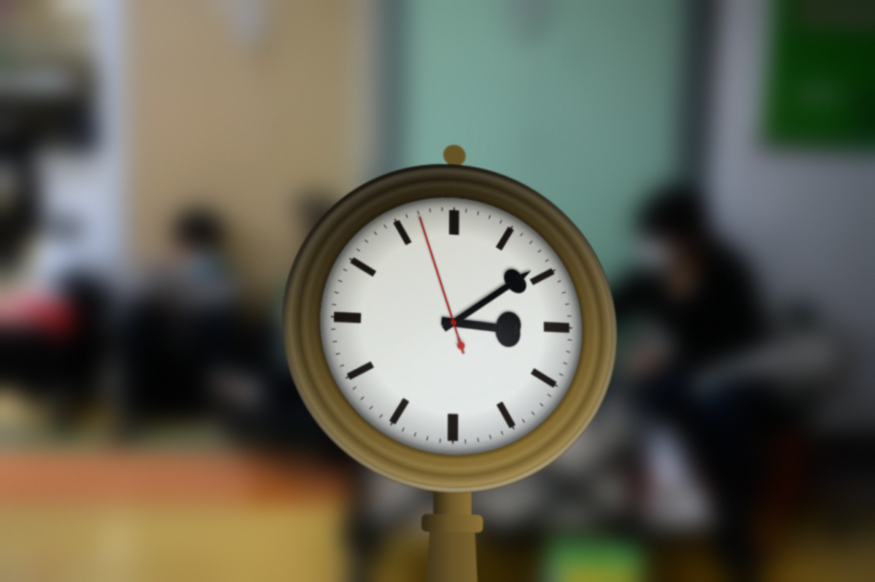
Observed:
3:08:57
